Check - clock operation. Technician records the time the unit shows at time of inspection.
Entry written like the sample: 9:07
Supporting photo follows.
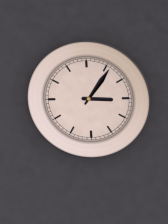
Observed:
3:06
